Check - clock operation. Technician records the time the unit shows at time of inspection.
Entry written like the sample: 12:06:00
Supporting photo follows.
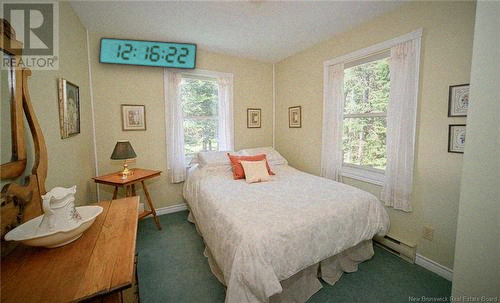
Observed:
12:16:22
